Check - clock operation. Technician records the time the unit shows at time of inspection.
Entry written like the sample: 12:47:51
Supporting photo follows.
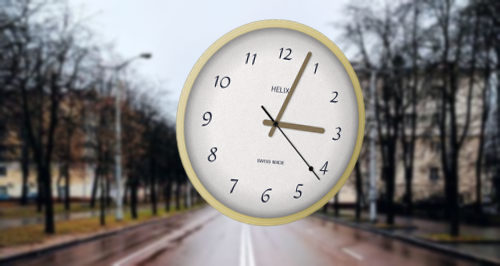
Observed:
3:03:22
